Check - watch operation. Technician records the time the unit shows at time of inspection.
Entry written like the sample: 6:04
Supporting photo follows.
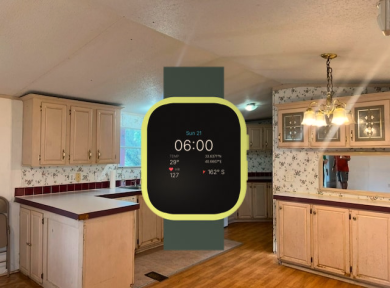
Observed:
6:00
